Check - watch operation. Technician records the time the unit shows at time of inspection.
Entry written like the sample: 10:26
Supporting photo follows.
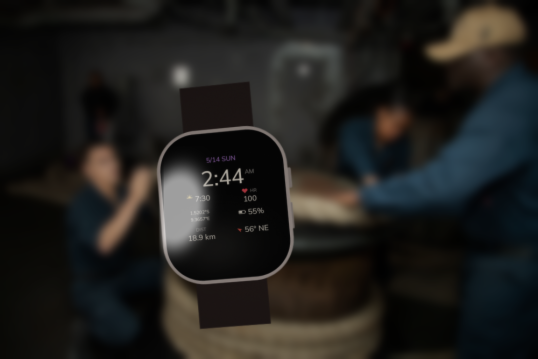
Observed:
2:44
